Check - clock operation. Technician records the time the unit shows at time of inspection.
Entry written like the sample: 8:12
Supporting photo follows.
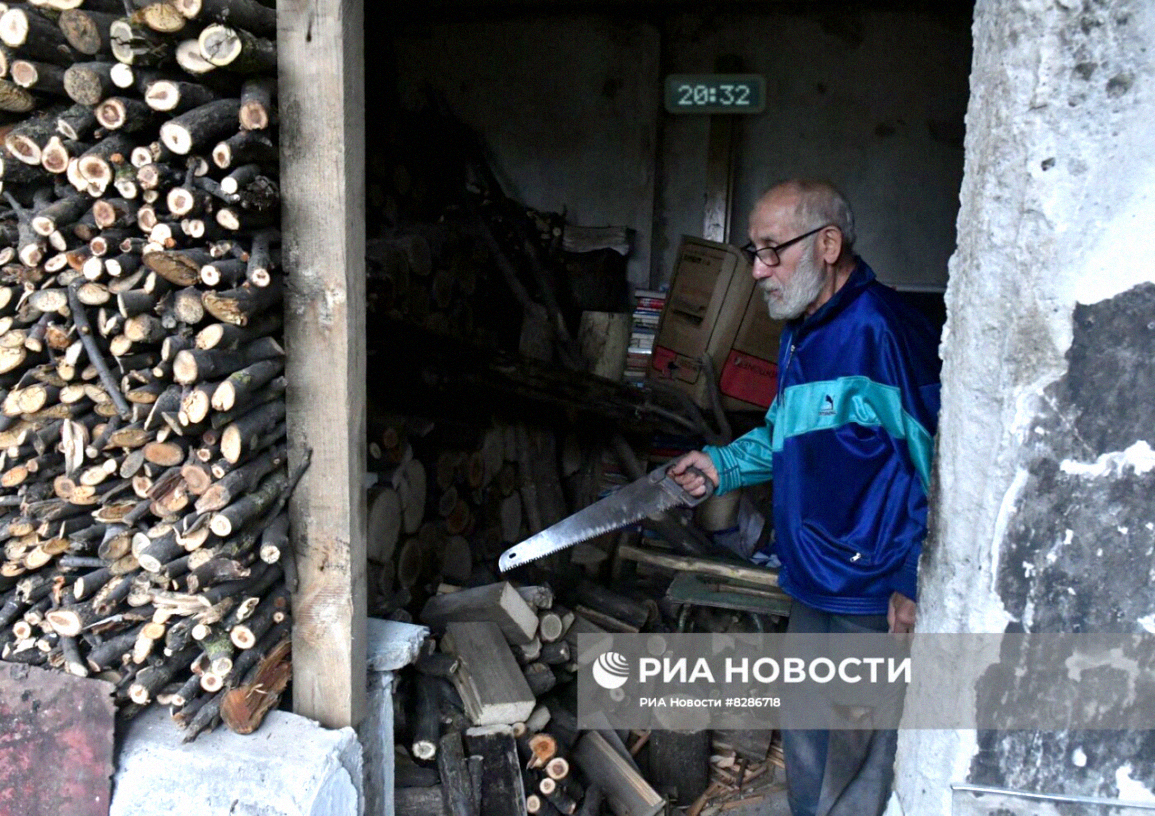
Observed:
20:32
